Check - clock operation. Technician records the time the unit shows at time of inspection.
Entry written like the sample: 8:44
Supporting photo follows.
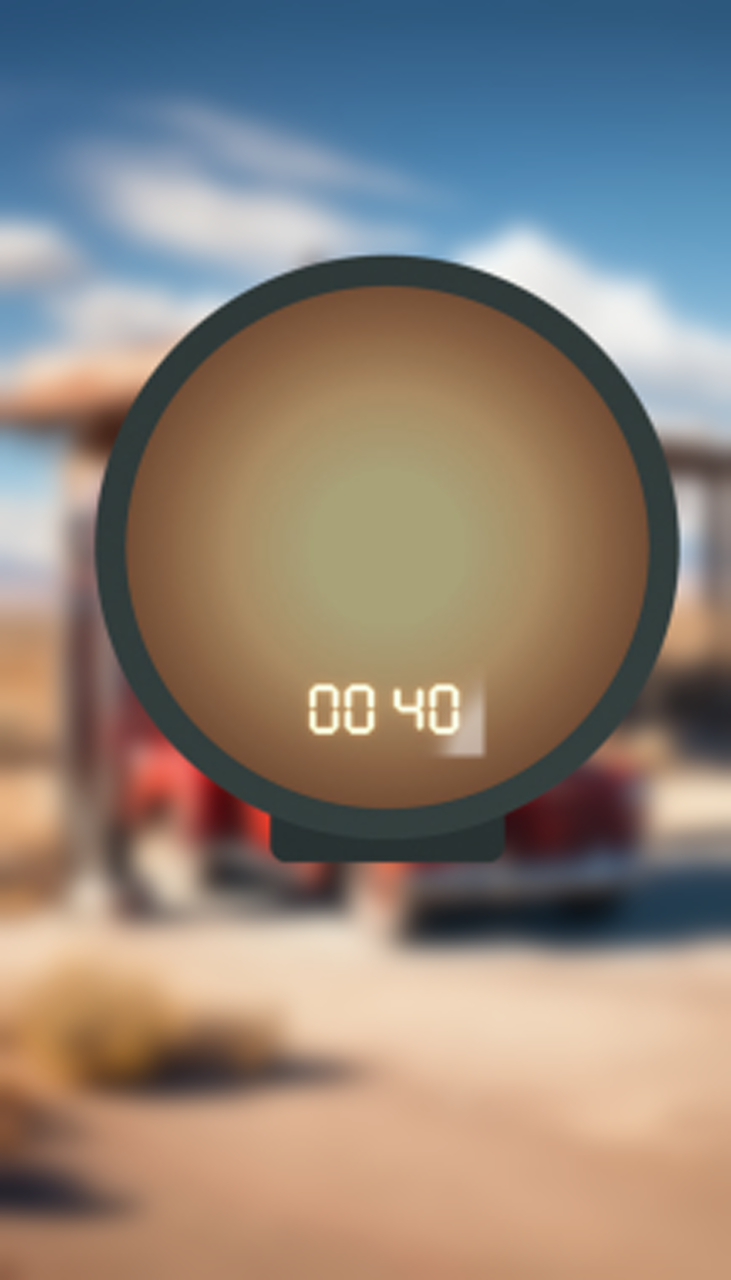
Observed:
0:40
